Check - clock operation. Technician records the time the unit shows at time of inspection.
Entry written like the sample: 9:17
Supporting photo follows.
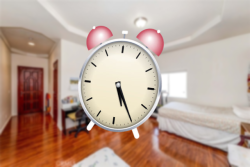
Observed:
5:25
